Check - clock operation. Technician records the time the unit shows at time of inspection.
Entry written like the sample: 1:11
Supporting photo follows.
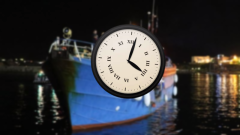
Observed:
4:02
